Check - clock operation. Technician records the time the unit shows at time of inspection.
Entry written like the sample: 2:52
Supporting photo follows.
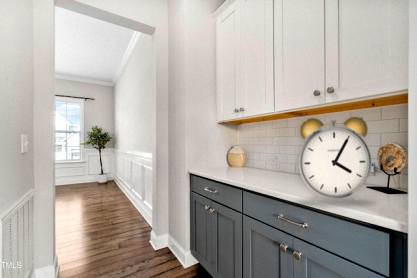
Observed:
4:05
